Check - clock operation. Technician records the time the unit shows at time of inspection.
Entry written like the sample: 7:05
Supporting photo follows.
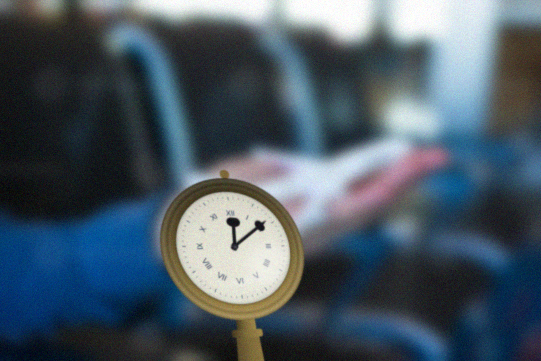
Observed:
12:09
